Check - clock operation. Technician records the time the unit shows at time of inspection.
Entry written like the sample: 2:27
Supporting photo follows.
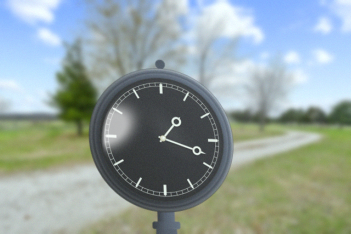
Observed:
1:18
